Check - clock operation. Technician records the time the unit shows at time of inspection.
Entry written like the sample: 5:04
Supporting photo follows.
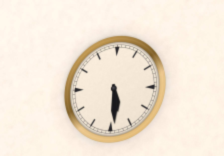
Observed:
5:29
